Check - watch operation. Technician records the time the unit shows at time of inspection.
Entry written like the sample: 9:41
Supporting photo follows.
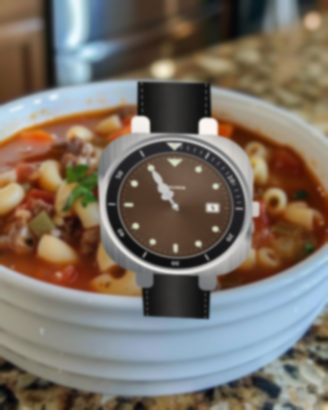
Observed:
10:55
